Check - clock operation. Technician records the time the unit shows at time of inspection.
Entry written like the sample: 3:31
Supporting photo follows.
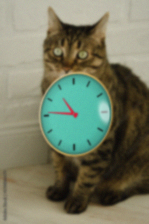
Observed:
10:46
